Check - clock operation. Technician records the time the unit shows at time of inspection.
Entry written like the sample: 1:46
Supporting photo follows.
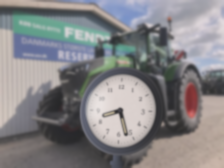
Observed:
8:27
